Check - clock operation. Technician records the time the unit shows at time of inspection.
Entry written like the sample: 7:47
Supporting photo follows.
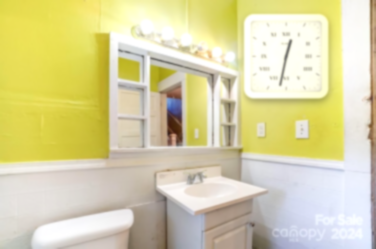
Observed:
12:32
